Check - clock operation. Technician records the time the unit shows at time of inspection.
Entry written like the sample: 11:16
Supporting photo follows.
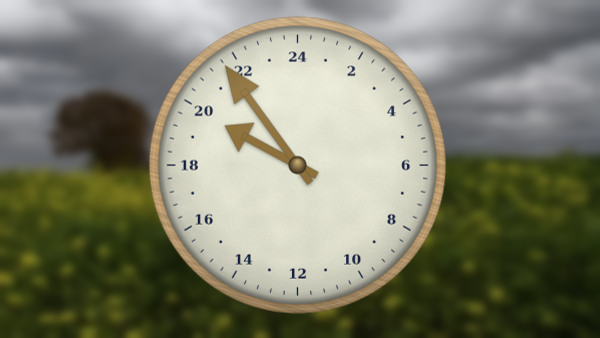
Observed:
19:54
